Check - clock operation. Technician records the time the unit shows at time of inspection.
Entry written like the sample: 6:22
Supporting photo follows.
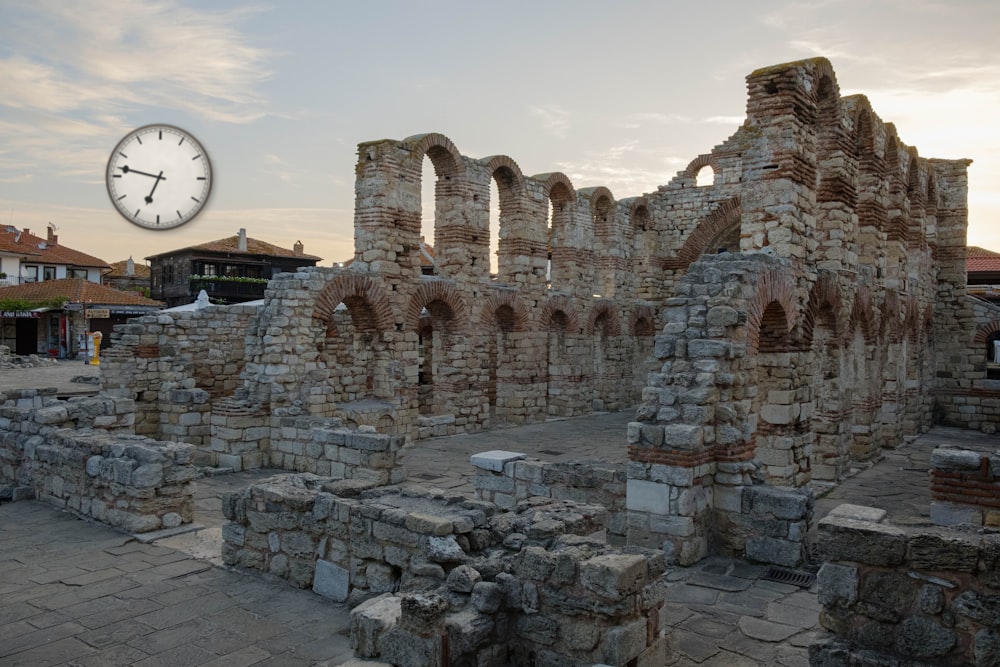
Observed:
6:47
